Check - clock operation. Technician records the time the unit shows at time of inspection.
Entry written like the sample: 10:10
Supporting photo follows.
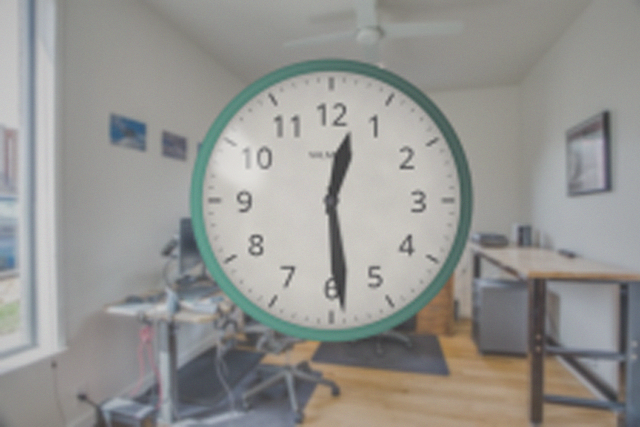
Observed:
12:29
